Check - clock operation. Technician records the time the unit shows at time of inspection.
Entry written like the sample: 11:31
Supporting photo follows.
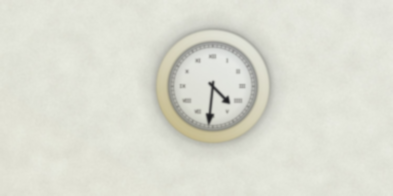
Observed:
4:31
